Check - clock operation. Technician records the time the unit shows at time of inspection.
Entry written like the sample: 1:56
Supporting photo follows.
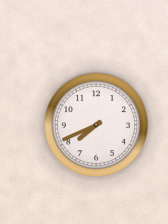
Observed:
7:41
